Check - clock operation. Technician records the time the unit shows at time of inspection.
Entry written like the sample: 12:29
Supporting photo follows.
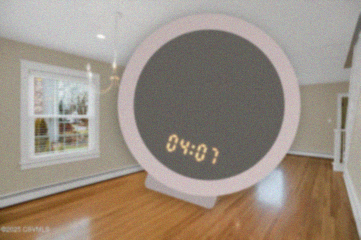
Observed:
4:07
